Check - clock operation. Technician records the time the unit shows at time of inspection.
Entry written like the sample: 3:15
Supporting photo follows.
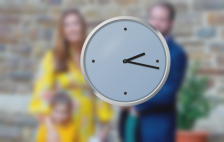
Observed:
2:17
